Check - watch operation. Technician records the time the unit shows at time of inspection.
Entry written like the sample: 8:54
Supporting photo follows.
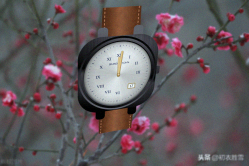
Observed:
12:01
